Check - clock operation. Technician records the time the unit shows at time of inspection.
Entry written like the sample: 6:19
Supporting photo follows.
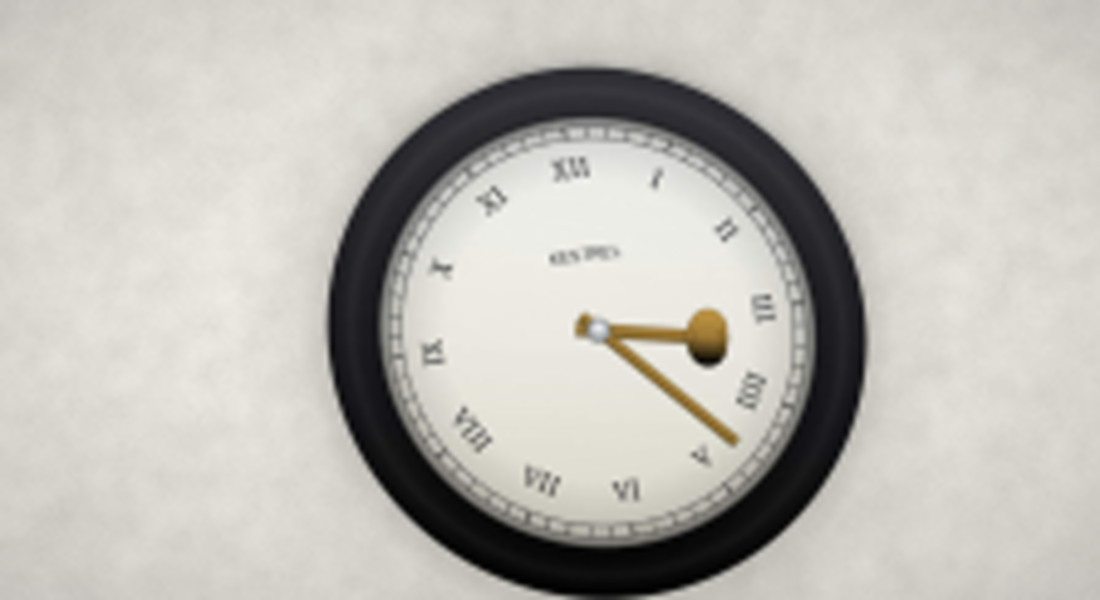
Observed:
3:23
